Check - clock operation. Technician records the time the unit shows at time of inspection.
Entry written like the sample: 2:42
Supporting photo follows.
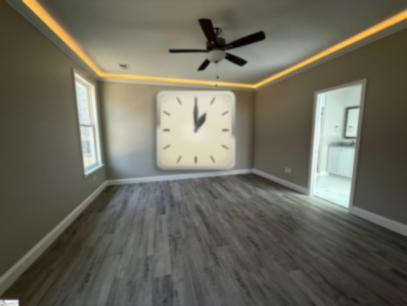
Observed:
1:00
